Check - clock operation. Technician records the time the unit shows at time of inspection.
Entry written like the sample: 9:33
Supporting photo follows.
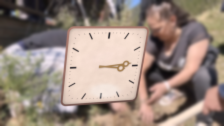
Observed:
3:14
